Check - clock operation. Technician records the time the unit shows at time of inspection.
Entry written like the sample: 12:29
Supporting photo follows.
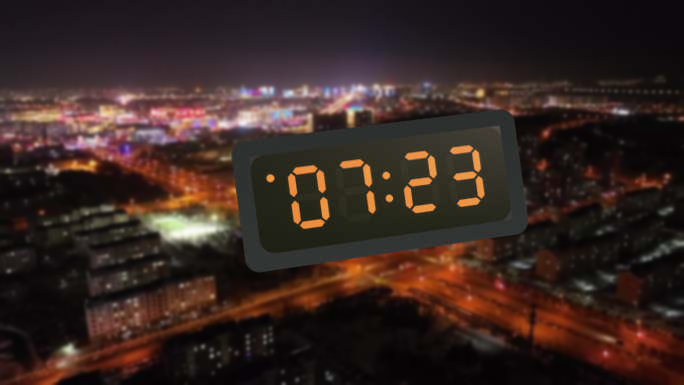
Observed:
7:23
